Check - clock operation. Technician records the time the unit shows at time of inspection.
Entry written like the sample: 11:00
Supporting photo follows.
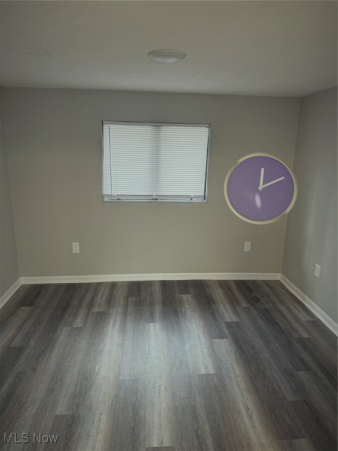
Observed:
12:11
